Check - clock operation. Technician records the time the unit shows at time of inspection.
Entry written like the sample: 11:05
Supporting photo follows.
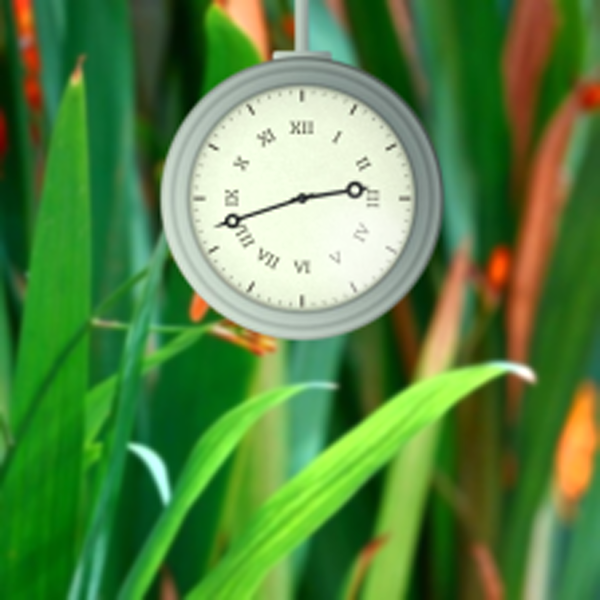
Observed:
2:42
